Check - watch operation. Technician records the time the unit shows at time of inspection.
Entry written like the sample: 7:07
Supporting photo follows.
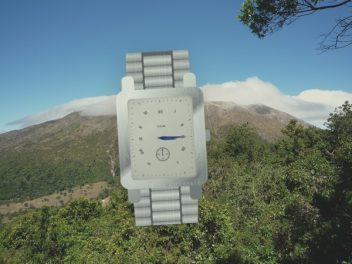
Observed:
3:15
